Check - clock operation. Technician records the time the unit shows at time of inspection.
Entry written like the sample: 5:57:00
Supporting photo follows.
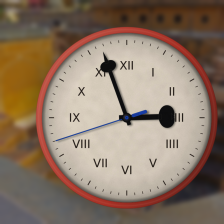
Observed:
2:56:42
